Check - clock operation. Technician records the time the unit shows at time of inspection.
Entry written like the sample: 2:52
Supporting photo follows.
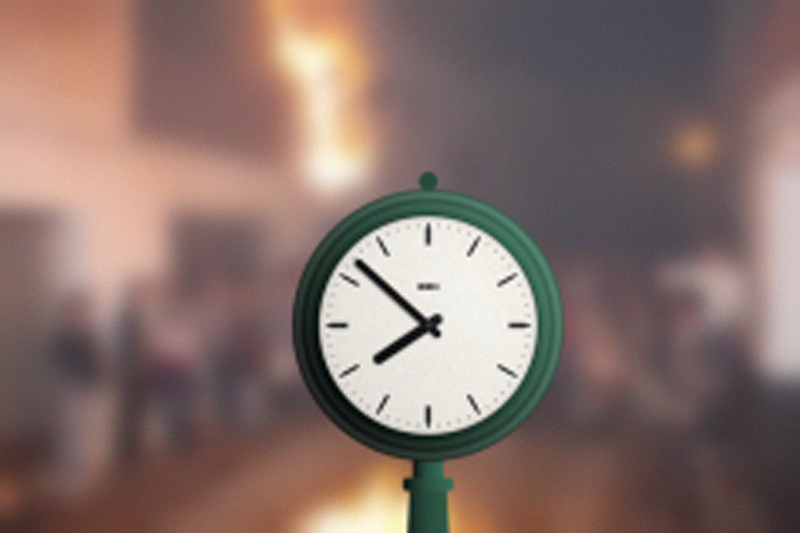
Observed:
7:52
